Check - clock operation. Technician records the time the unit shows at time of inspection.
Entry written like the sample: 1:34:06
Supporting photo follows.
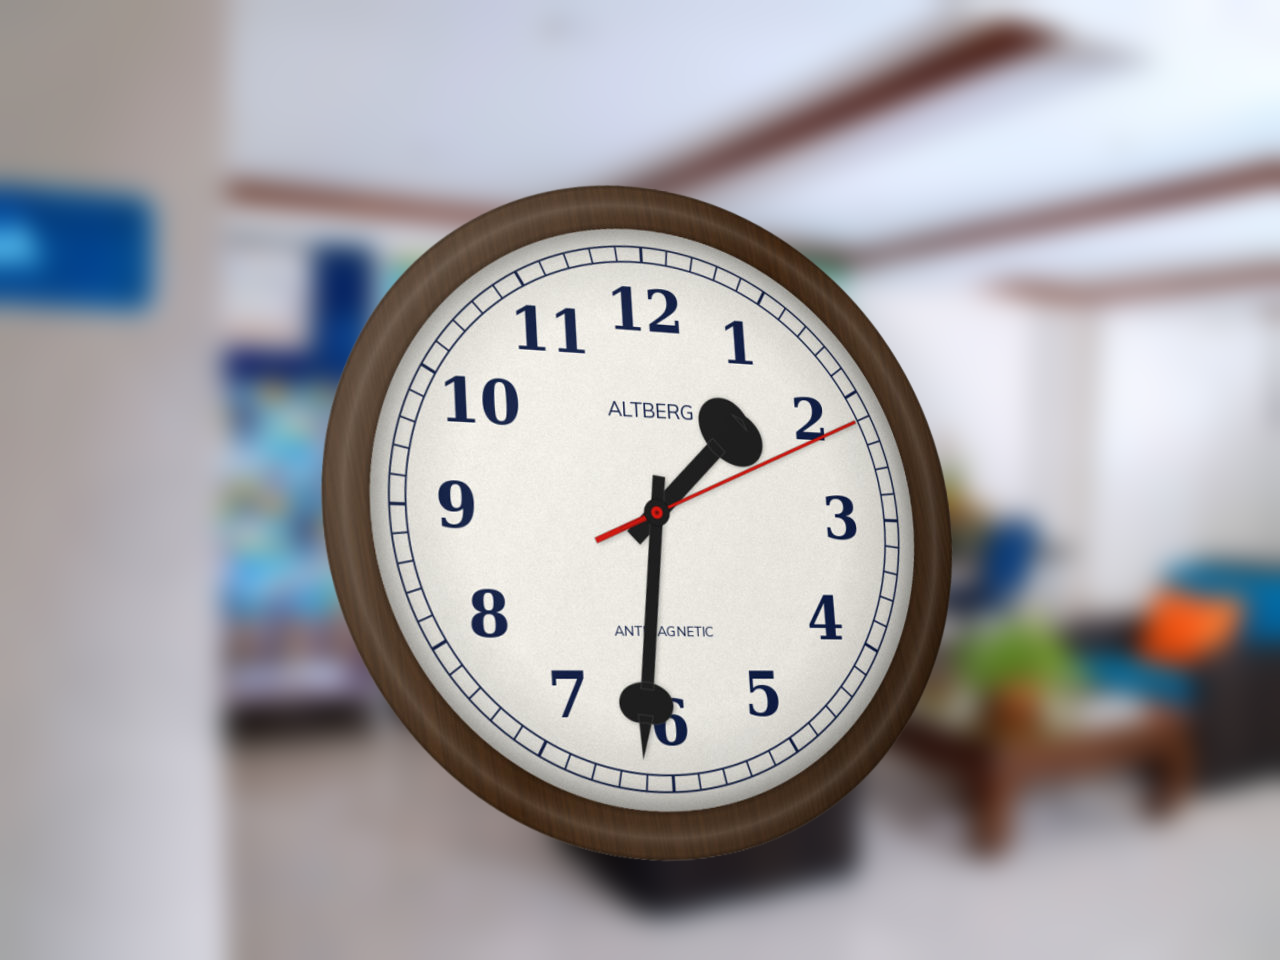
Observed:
1:31:11
